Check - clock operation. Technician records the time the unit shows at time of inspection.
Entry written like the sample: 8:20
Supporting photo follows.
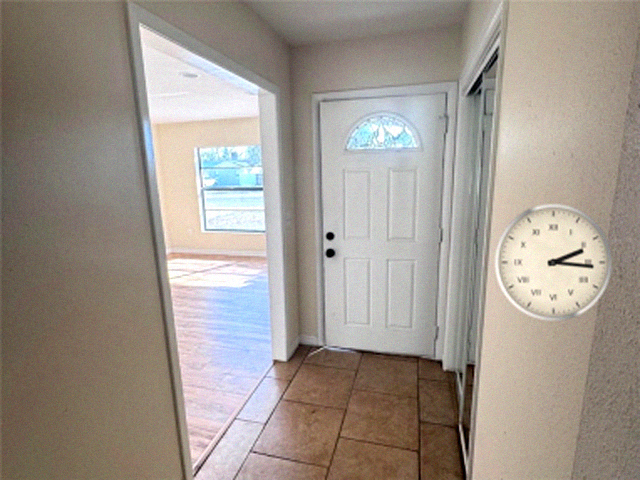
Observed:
2:16
